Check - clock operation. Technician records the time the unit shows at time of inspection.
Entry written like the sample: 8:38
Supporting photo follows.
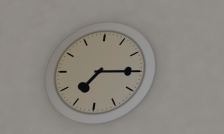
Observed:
7:15
